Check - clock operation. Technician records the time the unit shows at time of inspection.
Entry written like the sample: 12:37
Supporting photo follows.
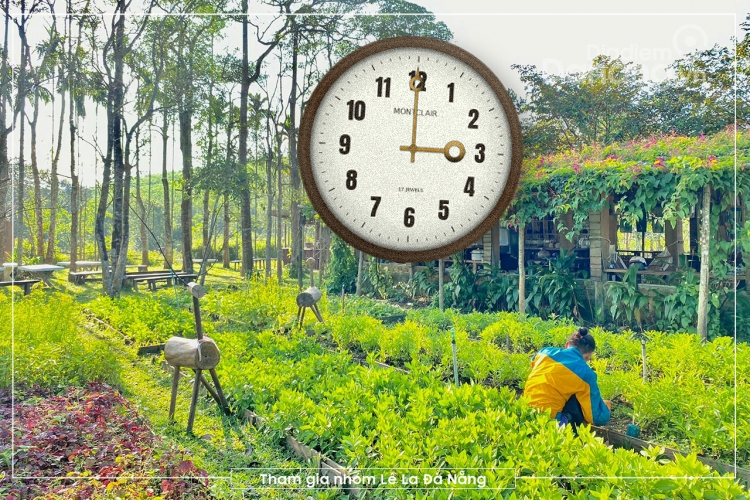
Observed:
3:00
